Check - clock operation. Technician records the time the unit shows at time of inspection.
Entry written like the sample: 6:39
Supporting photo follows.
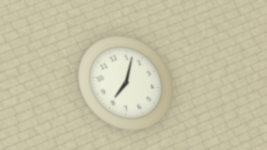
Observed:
8:07
